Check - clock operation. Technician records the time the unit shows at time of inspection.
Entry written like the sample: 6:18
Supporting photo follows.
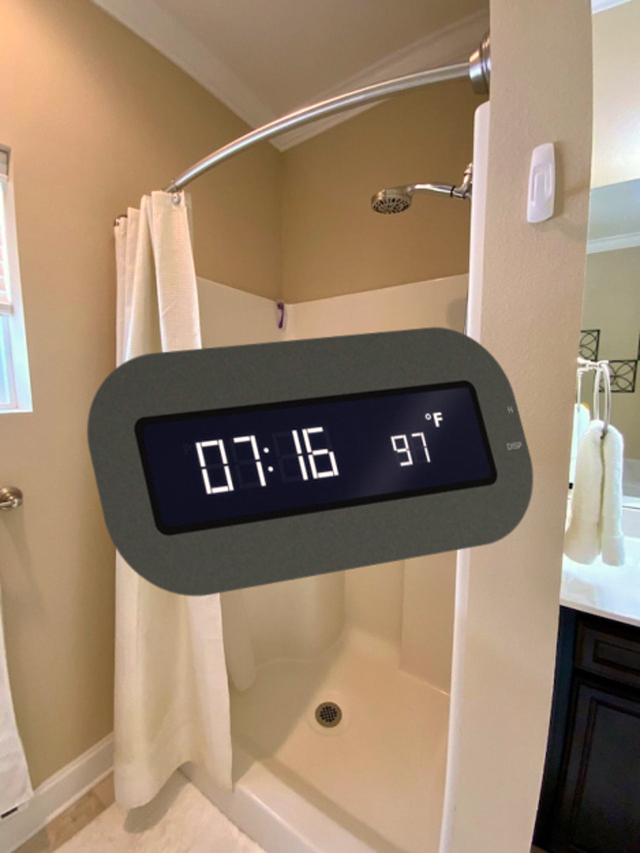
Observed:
7:16
